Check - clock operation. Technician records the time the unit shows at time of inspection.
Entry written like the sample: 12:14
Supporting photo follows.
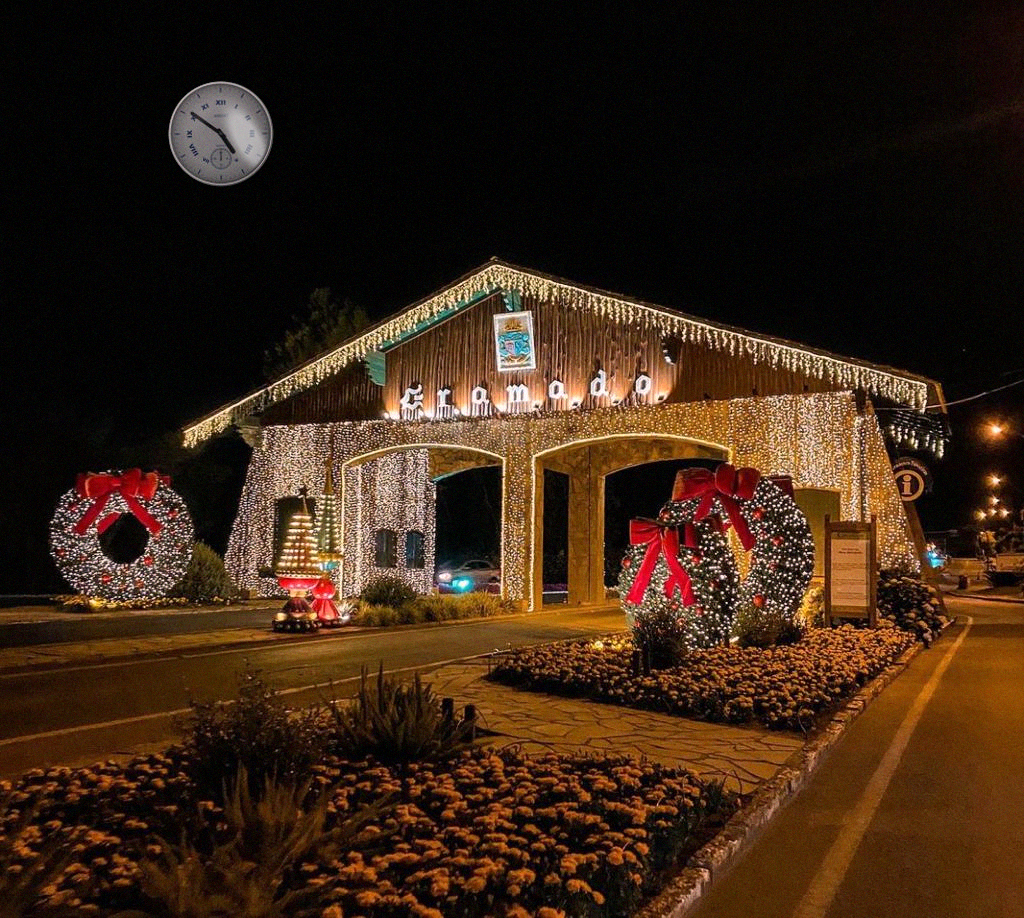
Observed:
4:51
